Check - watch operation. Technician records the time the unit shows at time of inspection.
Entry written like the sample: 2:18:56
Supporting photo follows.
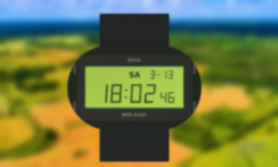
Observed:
18:02:46
